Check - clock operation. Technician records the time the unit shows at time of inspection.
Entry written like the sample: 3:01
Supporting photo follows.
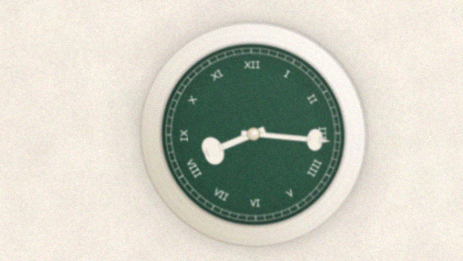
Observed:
8:16
